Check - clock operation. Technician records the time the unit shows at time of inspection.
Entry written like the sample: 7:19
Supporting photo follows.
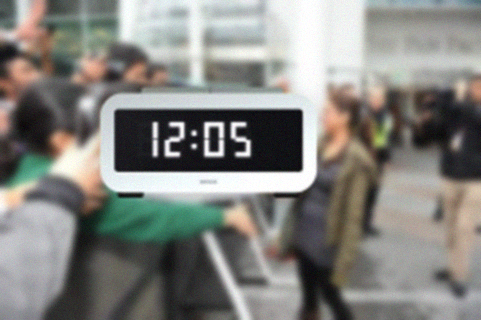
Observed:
12:05
